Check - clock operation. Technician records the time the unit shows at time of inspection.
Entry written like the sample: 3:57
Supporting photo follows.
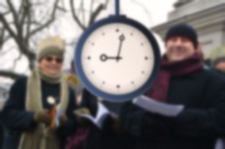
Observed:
9:02
